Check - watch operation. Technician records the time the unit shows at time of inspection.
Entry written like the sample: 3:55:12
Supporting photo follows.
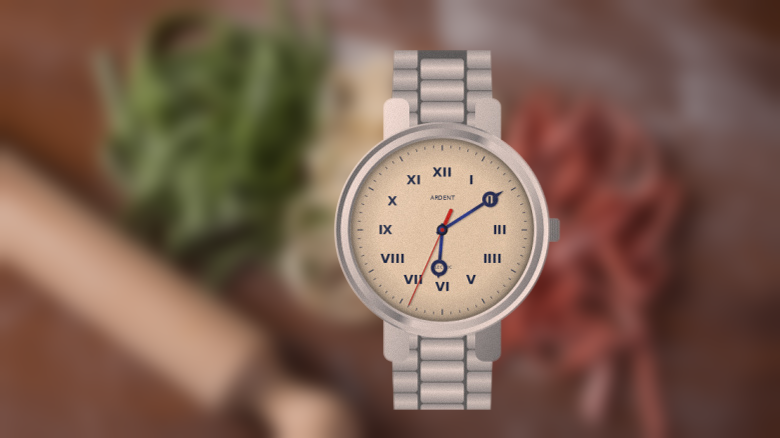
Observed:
6:09:34
